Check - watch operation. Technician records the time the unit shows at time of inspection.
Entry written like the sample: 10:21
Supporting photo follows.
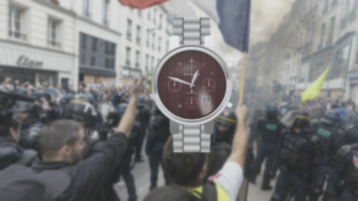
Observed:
12:48
